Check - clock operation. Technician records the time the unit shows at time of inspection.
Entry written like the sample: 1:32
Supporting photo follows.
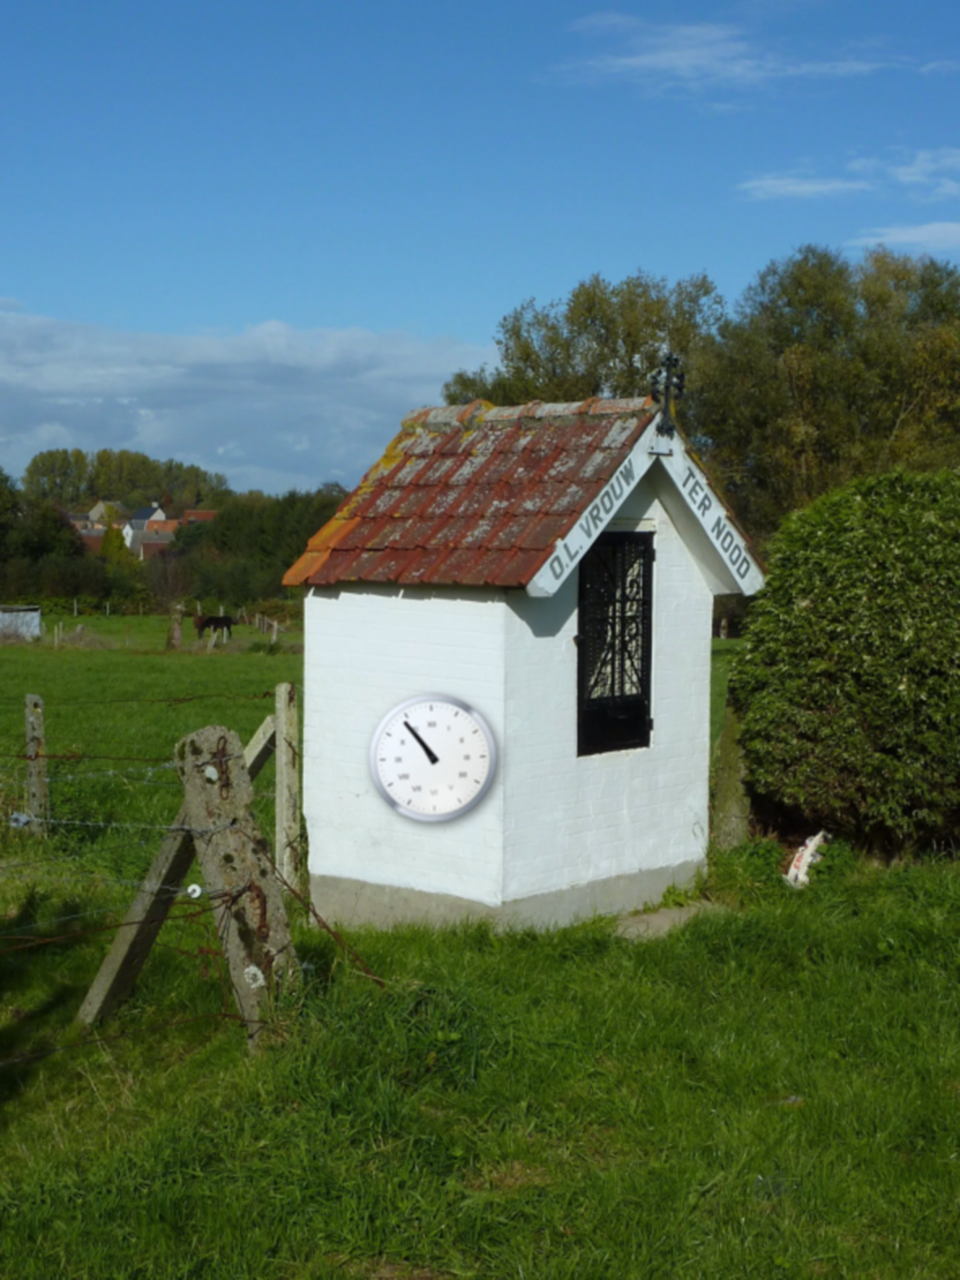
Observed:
10:54
